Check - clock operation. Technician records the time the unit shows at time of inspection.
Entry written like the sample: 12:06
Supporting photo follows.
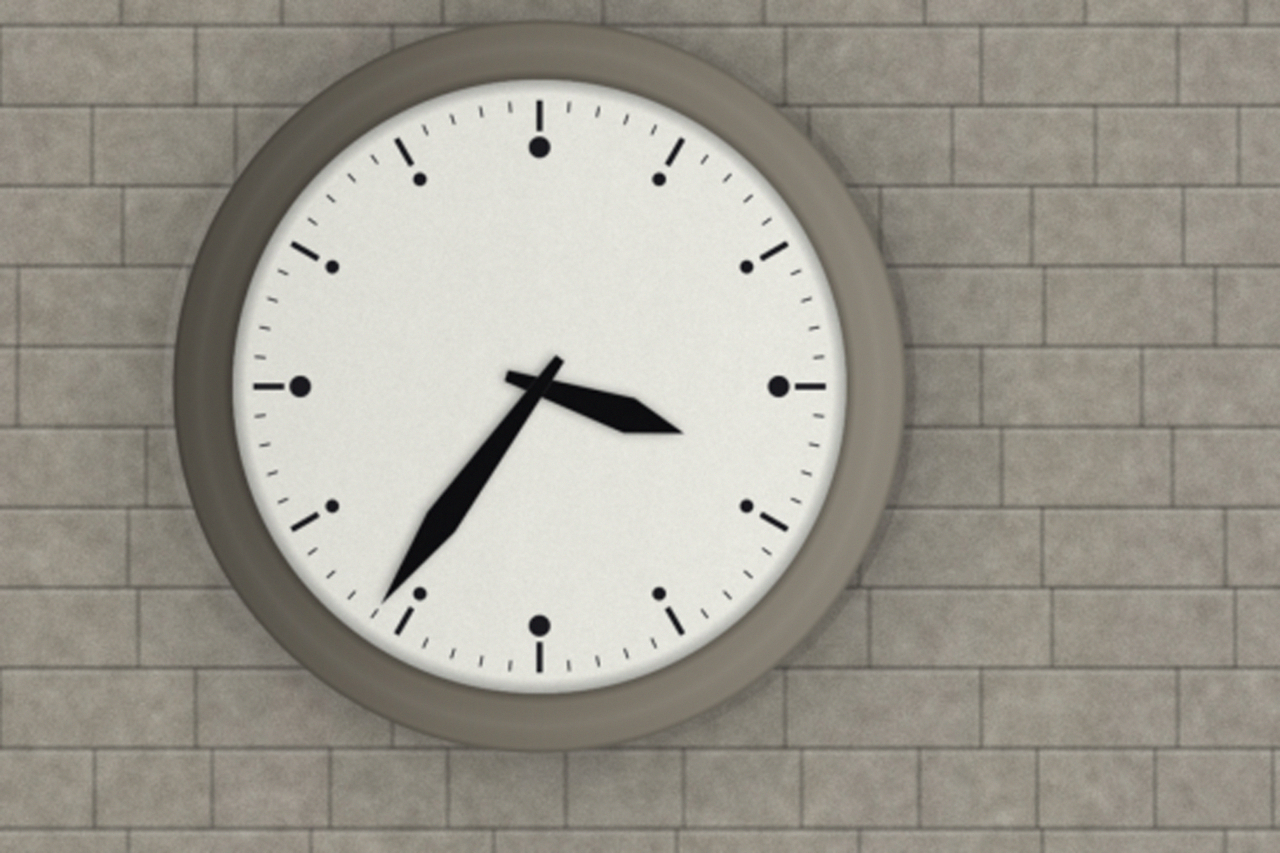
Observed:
3:36
